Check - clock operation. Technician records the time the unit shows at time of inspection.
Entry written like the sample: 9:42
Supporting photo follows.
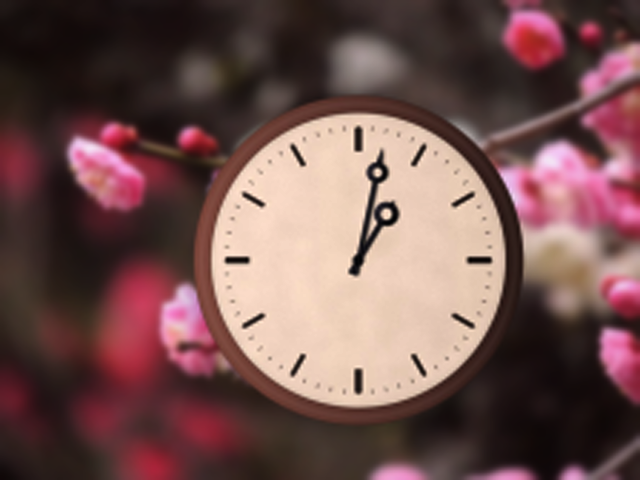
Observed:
1:02
